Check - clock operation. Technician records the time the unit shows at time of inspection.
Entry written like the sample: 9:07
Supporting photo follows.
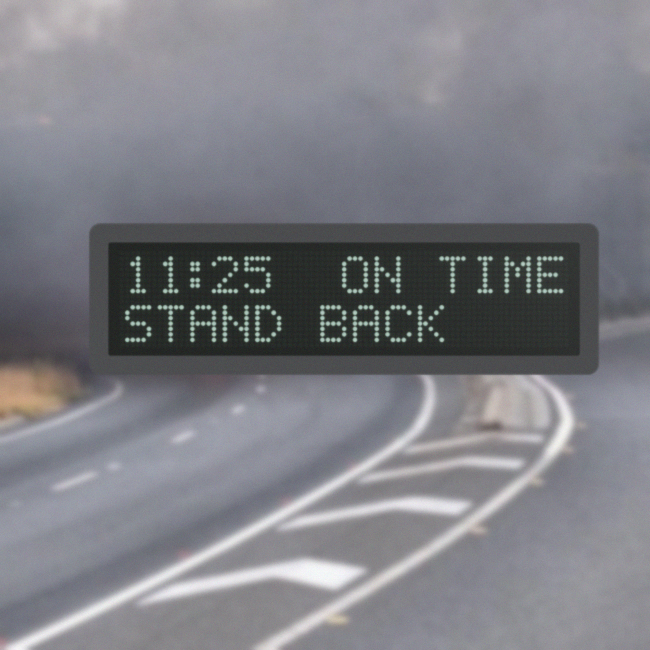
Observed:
11:25
